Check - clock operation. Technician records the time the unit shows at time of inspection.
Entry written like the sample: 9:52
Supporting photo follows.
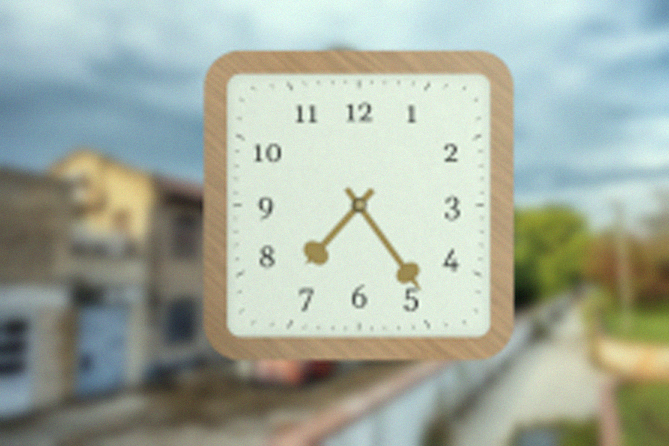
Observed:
7:24
